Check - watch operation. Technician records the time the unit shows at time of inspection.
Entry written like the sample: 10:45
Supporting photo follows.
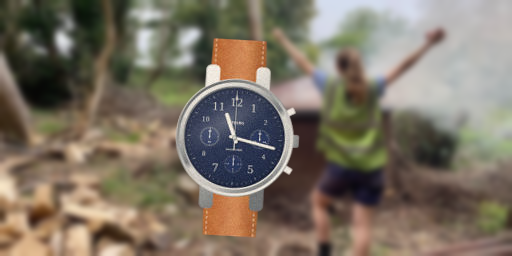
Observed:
11:17
